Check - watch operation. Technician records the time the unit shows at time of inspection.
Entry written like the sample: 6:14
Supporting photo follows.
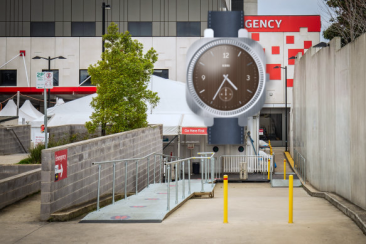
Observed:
4:35
